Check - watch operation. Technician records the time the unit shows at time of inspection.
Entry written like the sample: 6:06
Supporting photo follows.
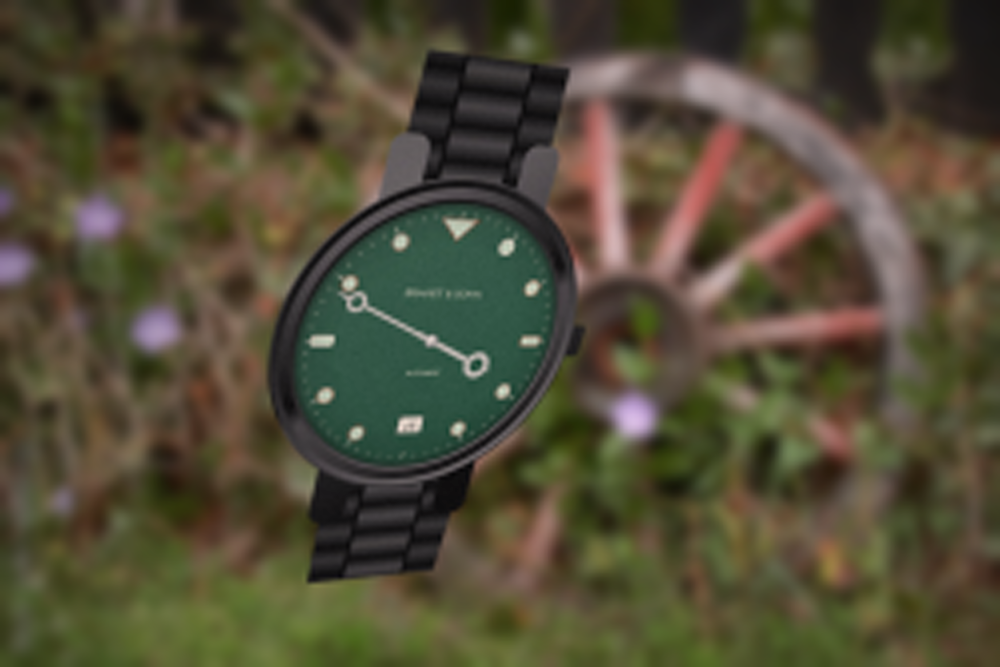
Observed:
3:49
